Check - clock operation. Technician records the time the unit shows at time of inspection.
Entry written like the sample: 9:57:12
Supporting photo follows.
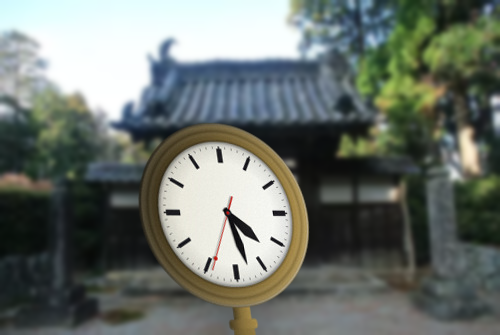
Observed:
4:27:34
